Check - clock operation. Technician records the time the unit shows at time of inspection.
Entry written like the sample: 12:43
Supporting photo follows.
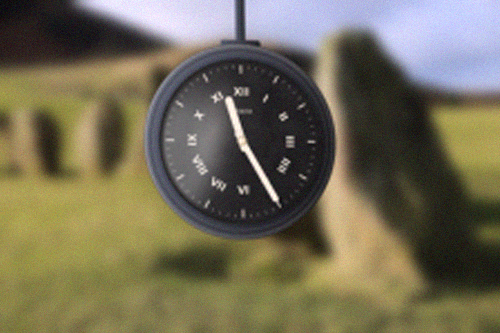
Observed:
11:25
